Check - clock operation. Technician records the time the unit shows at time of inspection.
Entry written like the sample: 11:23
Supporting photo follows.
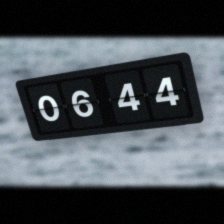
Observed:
6:44
